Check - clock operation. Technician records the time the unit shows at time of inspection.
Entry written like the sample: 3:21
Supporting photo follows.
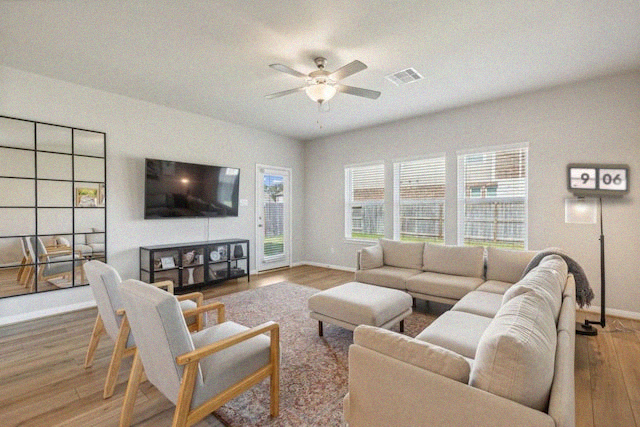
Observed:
9:06
